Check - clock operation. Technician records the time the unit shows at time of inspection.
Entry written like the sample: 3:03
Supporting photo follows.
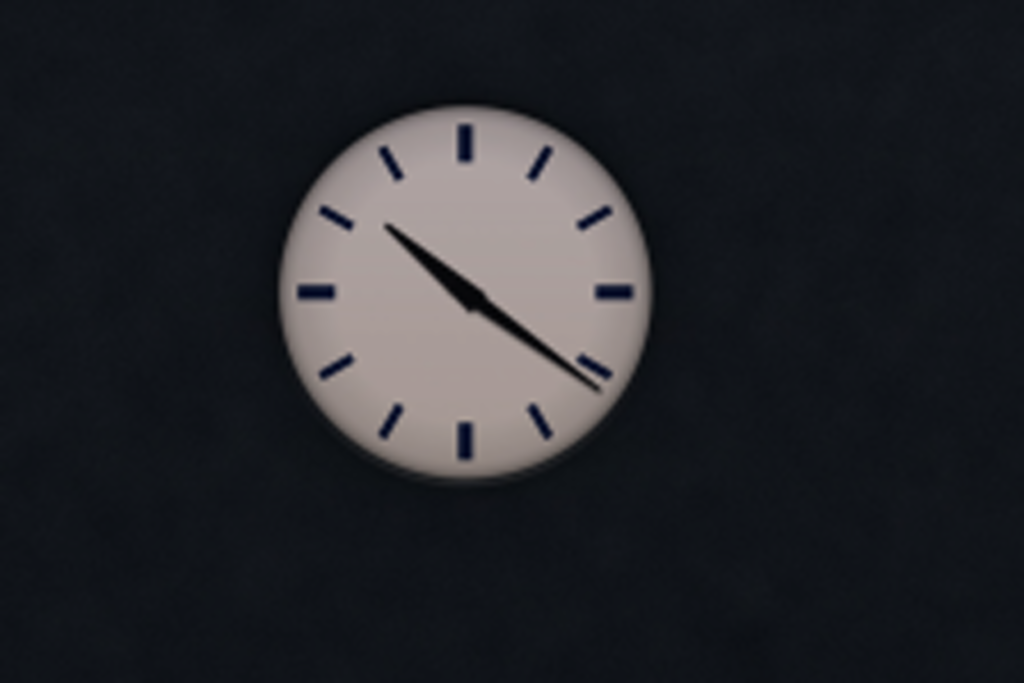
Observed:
10:21
